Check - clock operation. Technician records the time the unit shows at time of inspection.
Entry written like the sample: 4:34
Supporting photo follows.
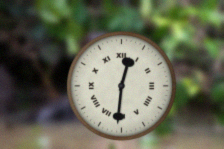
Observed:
12:31
